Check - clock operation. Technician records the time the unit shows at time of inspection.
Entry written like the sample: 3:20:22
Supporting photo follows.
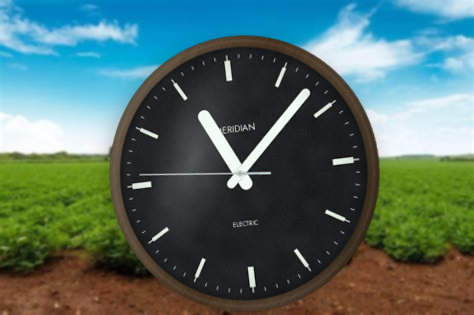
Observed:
11:07:46
